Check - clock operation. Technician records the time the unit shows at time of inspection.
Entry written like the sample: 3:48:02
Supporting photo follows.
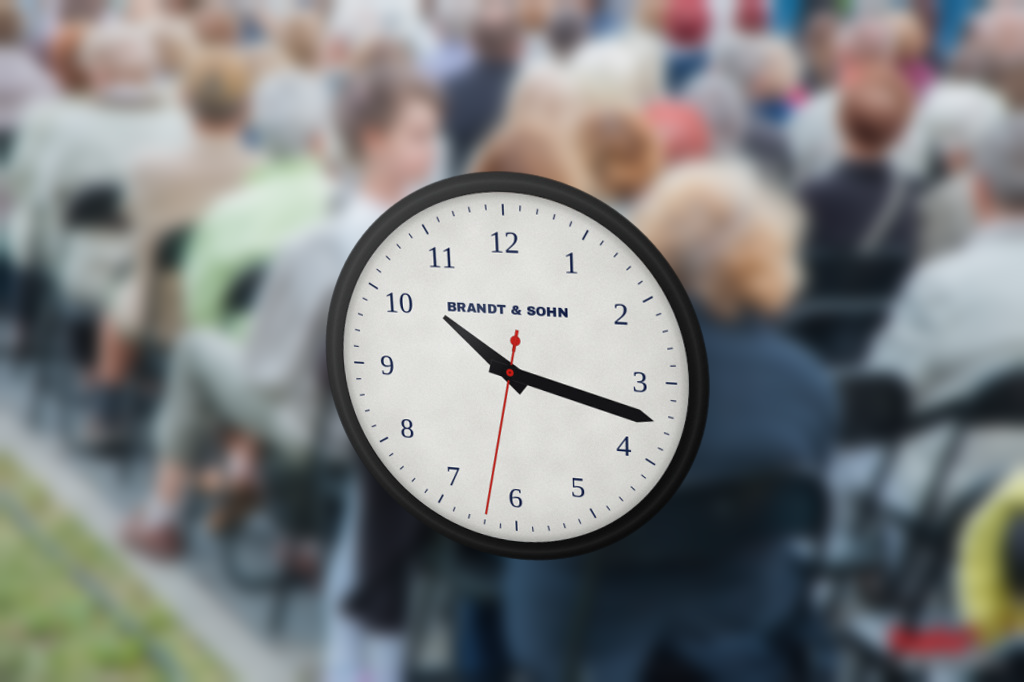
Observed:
10:17:32
